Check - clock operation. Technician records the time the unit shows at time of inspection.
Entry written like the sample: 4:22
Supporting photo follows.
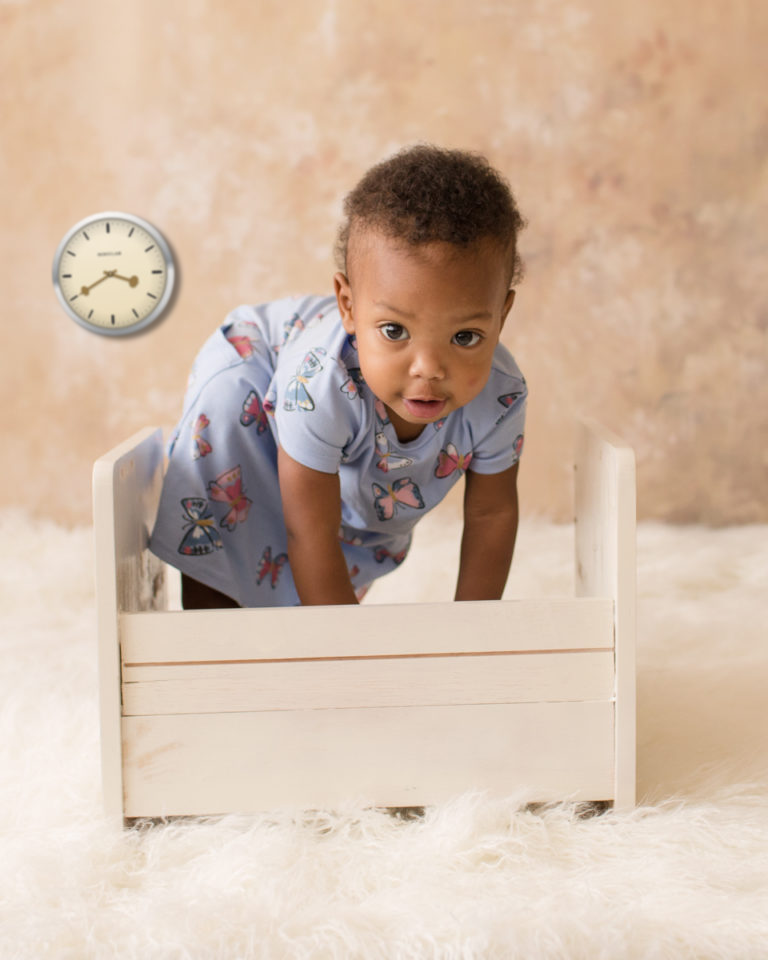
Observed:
3:40
